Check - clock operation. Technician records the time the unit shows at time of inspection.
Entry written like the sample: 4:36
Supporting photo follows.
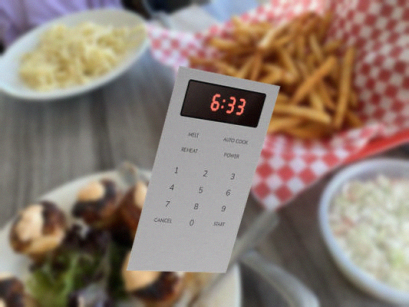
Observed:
6:33
